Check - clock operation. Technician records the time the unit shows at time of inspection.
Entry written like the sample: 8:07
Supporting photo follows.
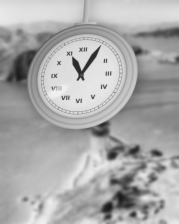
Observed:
11:05
